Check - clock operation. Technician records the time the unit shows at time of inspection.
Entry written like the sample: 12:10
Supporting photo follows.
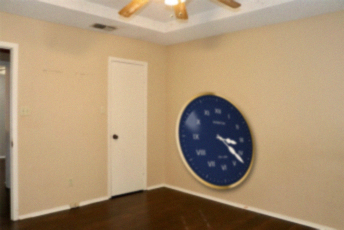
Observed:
3:22
